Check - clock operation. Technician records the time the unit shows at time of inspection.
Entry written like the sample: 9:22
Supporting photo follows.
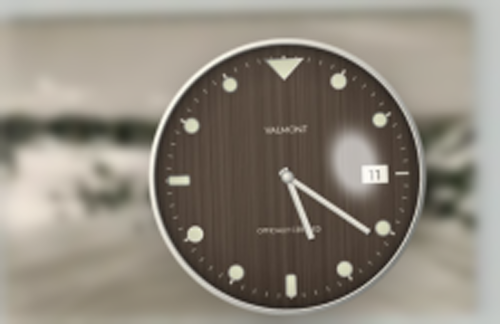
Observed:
5:21
